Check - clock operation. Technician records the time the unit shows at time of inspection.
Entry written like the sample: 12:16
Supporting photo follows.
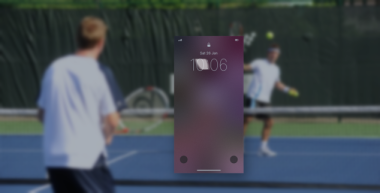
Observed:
10:06
